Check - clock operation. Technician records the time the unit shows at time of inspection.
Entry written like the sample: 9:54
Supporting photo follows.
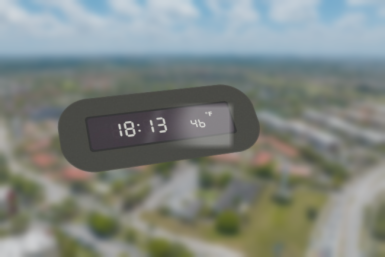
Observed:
18:13
